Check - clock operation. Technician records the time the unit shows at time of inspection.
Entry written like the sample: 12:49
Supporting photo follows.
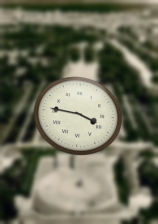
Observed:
3:46
